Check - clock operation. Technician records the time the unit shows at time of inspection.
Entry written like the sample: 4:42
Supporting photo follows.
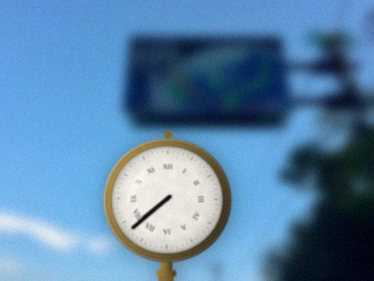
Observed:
7:38
